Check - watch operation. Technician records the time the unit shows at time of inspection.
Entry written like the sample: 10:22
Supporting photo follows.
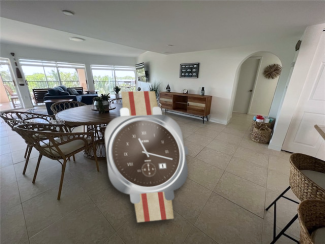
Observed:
11:18
